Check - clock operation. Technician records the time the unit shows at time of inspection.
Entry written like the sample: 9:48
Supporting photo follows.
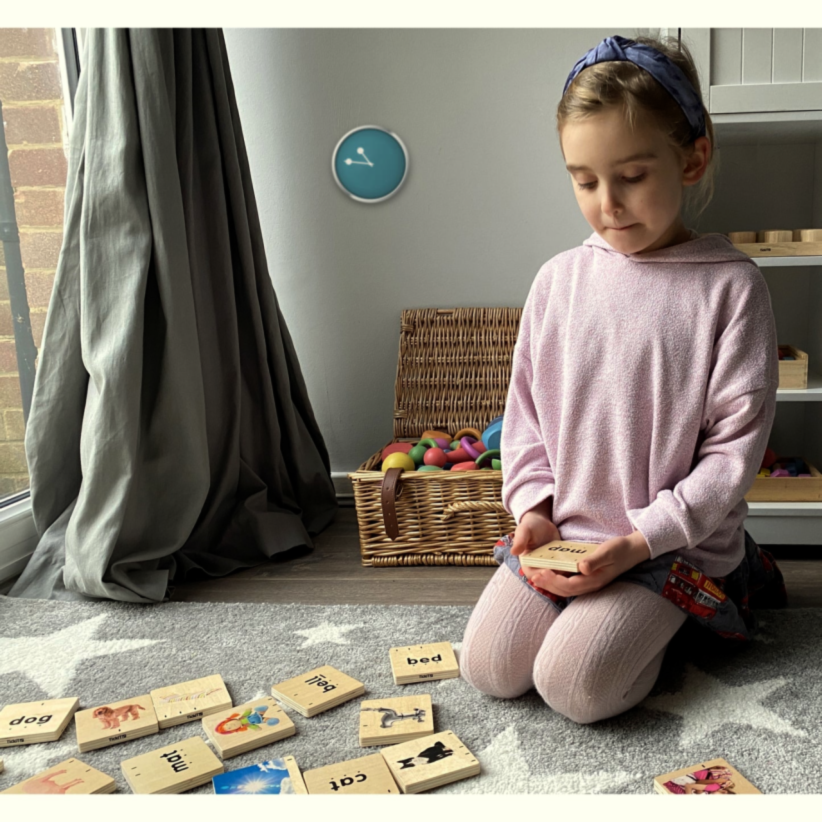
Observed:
10:46
